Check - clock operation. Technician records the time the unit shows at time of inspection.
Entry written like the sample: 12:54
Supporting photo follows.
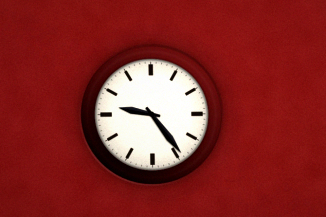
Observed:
9:24
